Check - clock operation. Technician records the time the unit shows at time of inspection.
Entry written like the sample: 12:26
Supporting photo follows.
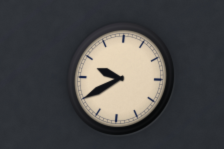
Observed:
9:40
